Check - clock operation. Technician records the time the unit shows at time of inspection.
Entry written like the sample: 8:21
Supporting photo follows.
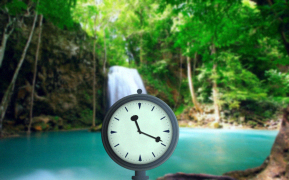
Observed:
11:19
